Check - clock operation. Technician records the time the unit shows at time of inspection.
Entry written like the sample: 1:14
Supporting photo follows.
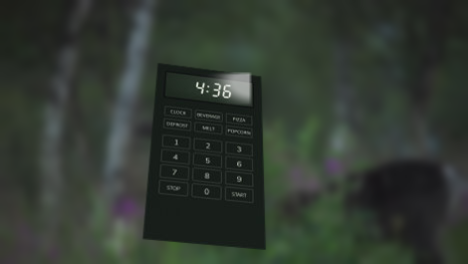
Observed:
4:36
